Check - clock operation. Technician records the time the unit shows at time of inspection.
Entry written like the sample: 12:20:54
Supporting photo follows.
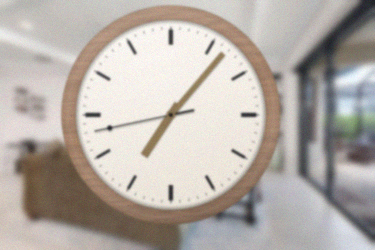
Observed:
7:06:43
